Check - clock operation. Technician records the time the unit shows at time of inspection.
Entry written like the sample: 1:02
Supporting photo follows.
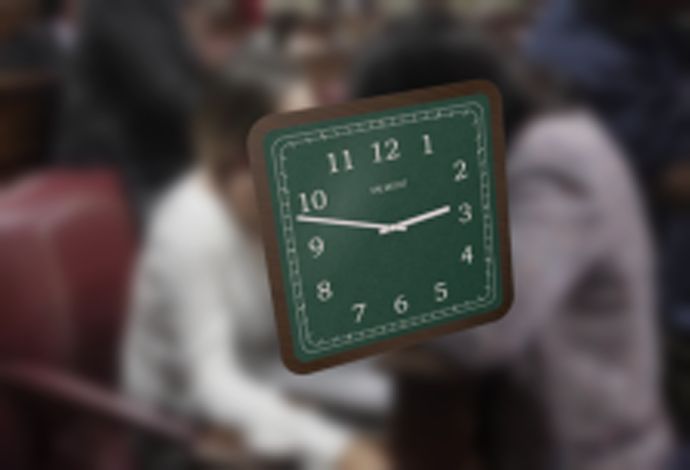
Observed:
2:48
